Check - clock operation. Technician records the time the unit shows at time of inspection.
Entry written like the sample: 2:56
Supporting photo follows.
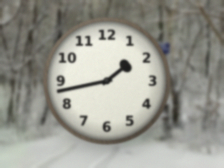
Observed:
1:43
